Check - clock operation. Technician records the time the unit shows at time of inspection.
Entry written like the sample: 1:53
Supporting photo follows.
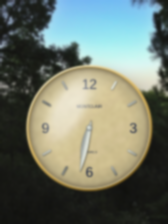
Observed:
6:32
